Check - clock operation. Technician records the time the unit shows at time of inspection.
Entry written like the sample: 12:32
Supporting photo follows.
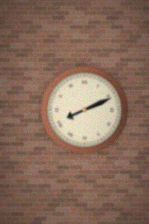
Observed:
8:11
